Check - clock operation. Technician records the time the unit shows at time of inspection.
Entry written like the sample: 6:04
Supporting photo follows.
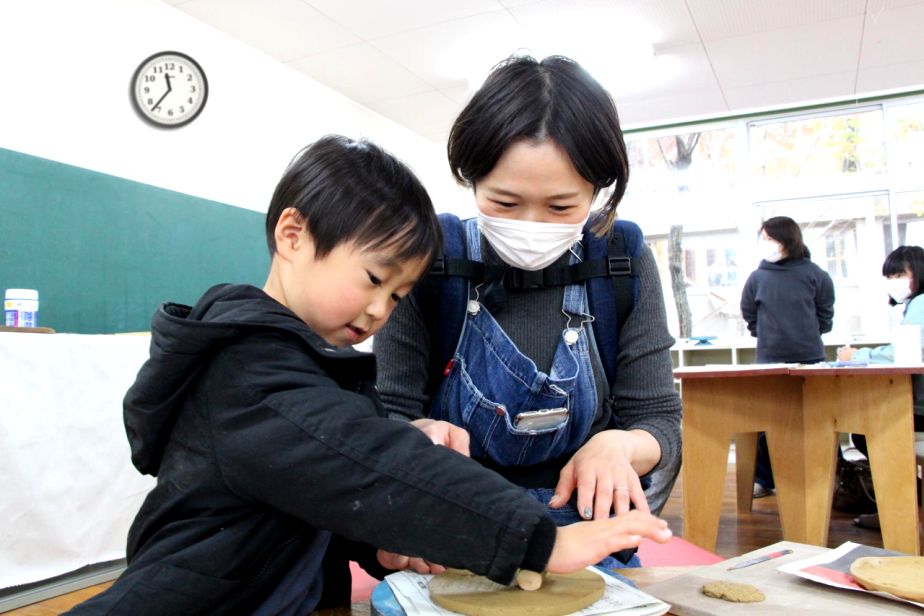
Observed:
11:37
